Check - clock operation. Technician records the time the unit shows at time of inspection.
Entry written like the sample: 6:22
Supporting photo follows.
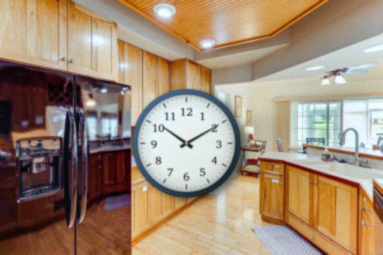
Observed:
10:10
